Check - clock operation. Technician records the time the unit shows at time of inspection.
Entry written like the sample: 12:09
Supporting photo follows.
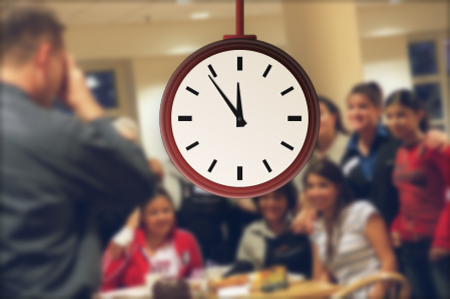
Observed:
11:54
